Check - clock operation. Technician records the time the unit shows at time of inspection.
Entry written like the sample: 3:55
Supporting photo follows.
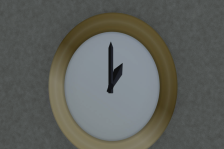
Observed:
1:00
